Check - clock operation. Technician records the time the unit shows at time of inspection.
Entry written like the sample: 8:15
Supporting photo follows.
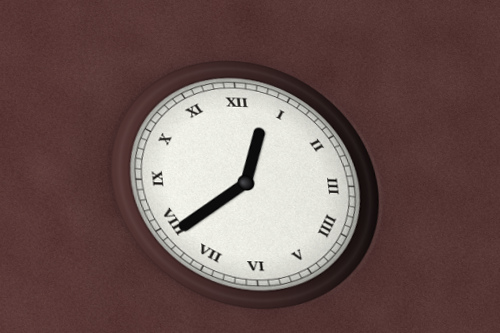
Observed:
12:39
